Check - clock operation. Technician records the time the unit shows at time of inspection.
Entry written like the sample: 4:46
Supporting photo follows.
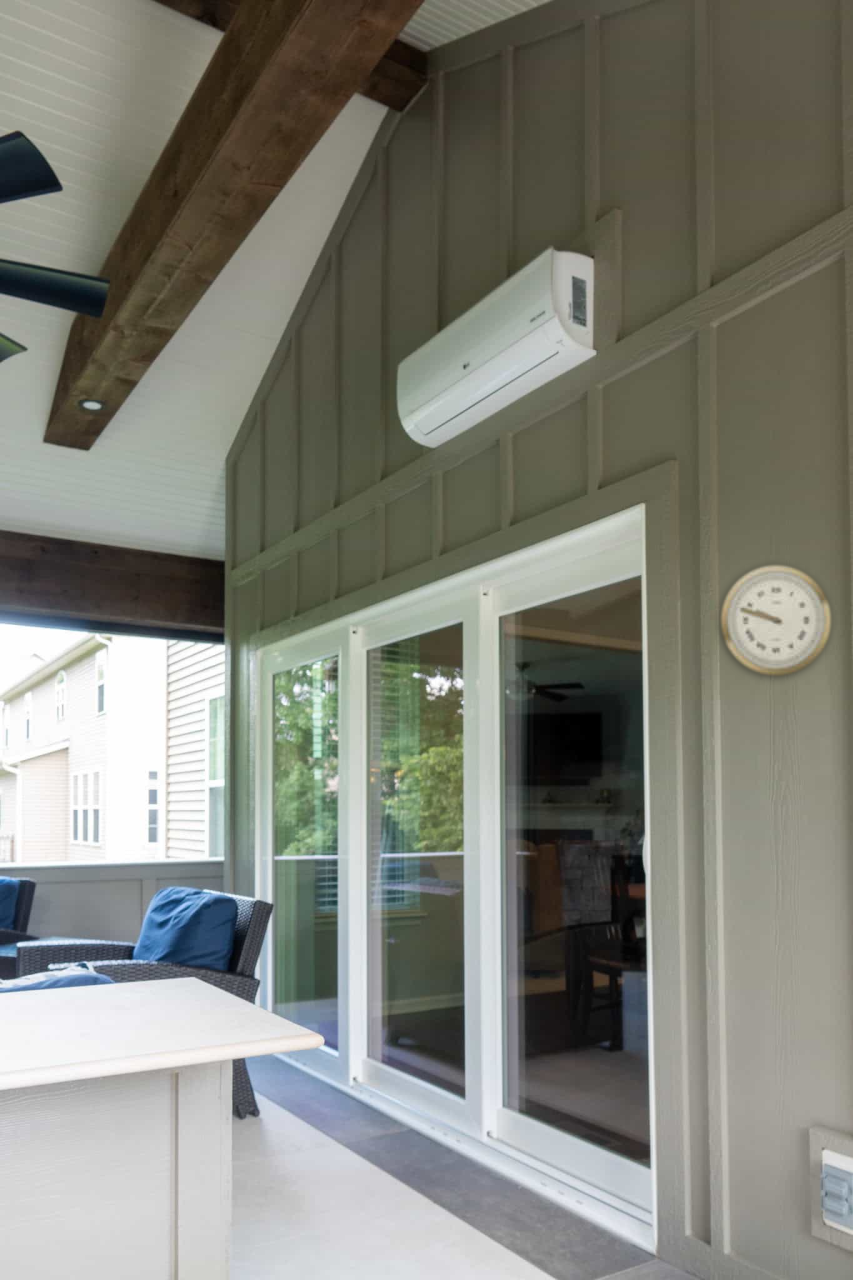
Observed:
9:48
